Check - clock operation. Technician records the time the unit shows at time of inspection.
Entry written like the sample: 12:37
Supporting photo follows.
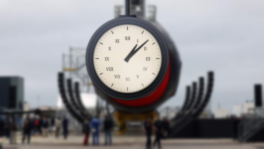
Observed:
1:08
